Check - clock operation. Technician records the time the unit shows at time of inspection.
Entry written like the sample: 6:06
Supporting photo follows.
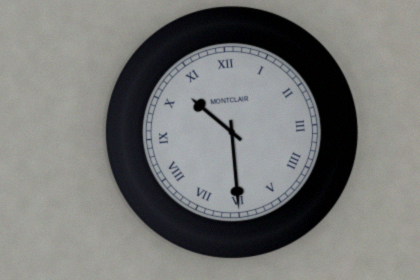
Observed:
10:30
